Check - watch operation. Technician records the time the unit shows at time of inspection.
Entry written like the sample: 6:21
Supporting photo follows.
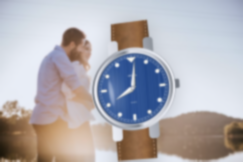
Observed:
8:01
